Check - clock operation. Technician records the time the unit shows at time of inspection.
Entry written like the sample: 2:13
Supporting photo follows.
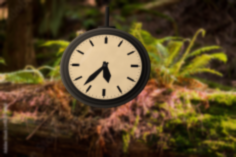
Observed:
5:37
